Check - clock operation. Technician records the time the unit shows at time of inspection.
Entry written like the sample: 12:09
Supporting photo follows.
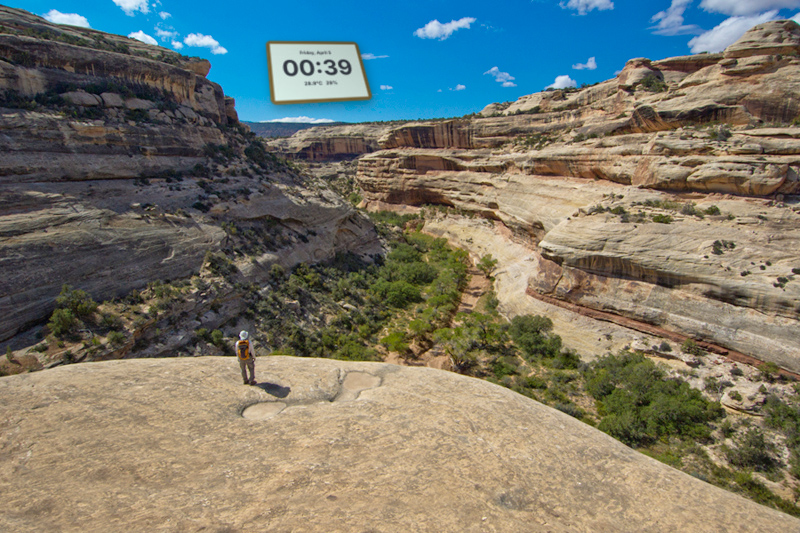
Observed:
0:39
